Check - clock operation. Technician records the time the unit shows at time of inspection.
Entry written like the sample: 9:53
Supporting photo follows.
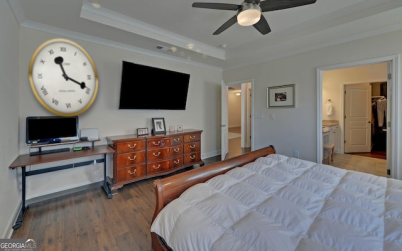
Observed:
11:19
